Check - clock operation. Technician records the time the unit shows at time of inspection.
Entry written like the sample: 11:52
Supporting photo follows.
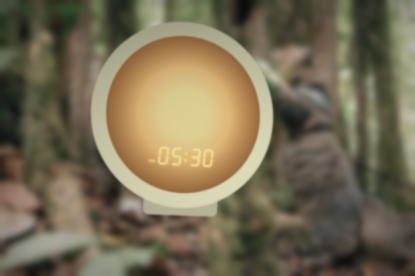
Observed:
5:30
